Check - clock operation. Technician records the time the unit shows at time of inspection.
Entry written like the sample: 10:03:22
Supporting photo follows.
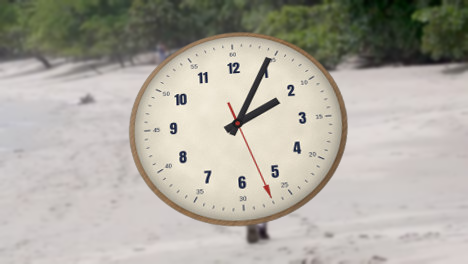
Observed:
2:04:27
